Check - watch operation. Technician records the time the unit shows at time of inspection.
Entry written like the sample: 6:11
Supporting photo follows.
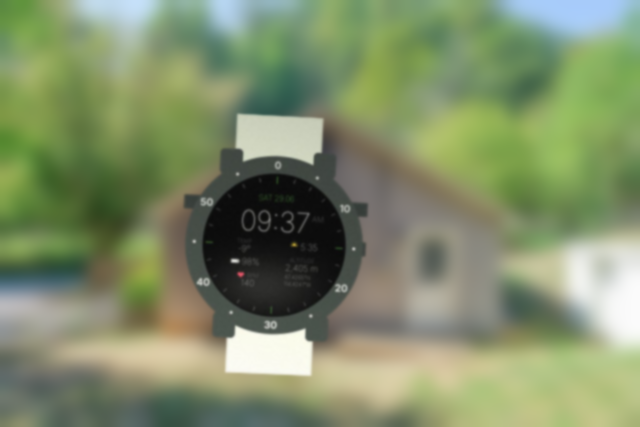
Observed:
9:37
